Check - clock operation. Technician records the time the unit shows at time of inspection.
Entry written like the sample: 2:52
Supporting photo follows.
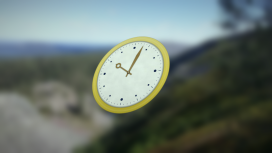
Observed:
10:03
